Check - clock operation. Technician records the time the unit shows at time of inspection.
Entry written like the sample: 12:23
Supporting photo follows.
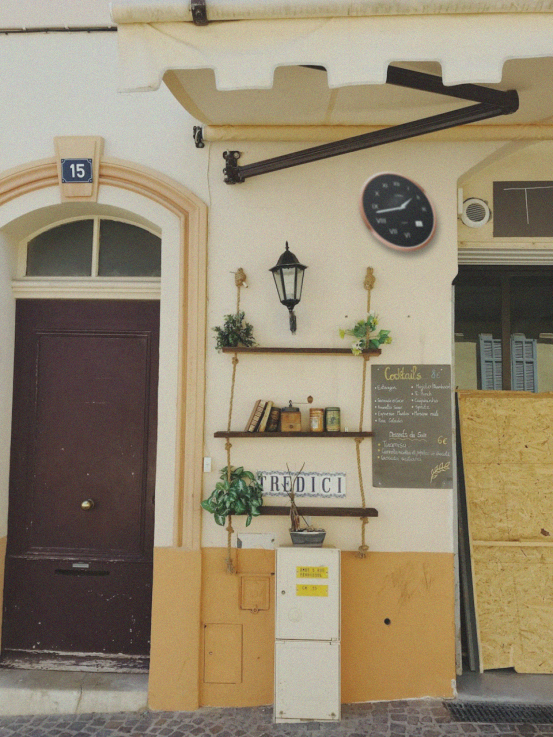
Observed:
1:43
